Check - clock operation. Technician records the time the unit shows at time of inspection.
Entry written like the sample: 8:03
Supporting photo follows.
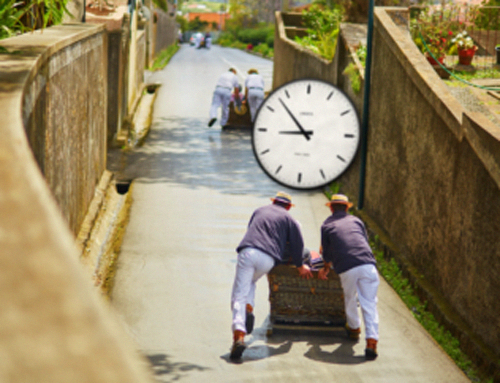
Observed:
8:53
